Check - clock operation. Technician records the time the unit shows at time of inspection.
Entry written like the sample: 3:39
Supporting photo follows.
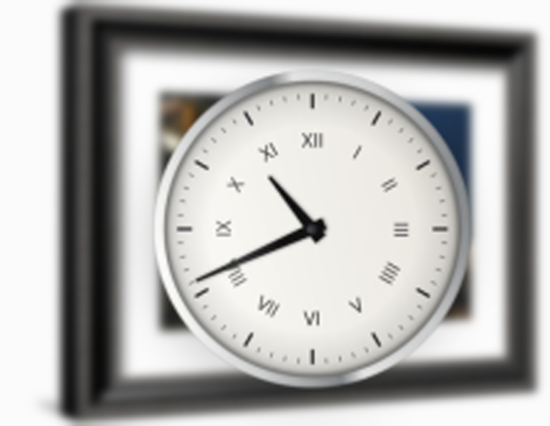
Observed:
10:41
